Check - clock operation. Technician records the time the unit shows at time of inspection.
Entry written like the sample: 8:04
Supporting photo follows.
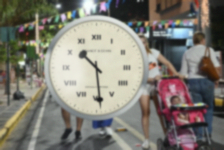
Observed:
10:29
